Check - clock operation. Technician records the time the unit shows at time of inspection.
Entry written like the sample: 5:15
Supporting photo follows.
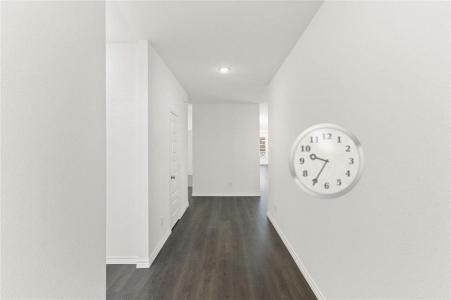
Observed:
9:35
